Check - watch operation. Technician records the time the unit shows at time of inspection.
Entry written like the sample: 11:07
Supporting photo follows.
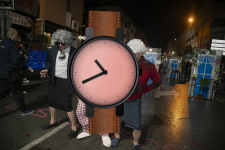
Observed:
10:41
